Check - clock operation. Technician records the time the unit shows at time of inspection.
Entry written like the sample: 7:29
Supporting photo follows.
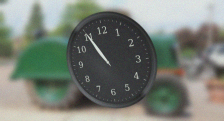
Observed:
10:55
